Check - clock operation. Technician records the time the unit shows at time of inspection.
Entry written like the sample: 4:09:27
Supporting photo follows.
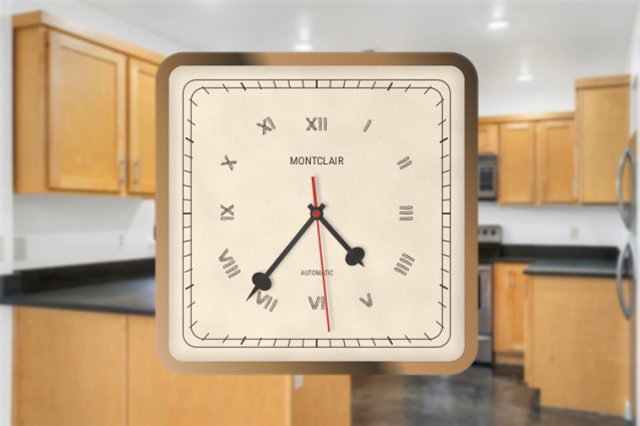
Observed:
4:36:29
